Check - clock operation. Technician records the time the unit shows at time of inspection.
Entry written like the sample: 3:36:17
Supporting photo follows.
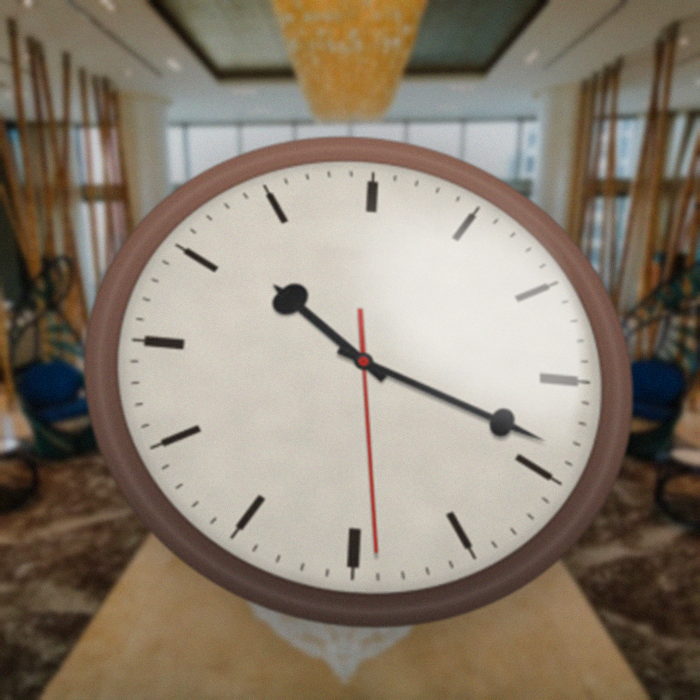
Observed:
10:18:29
